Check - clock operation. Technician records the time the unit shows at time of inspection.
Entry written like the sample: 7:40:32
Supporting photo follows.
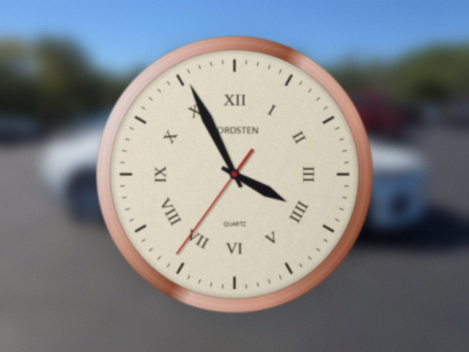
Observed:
3:55:36
